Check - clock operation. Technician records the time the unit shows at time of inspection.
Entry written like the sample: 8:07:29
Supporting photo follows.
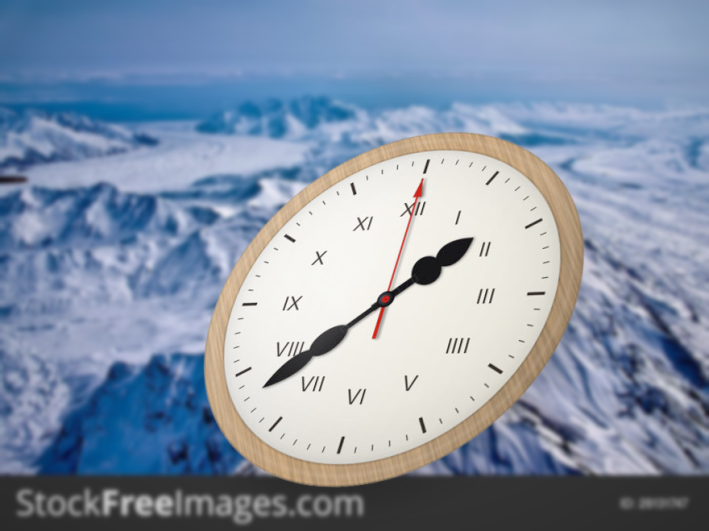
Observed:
1:38:00
